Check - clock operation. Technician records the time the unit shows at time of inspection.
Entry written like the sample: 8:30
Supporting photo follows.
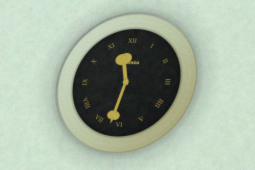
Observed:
11:32
